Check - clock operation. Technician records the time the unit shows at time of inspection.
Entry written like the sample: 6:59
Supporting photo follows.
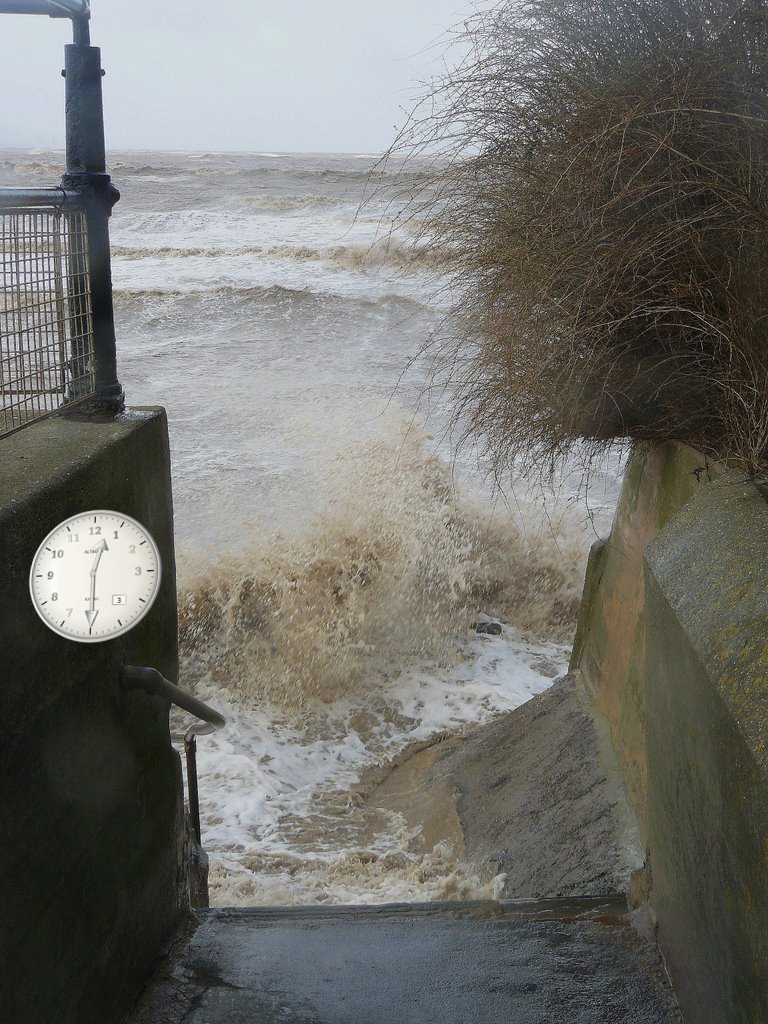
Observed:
12:30
